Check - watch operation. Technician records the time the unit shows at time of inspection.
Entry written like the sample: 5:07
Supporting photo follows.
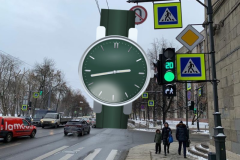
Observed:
2:43
